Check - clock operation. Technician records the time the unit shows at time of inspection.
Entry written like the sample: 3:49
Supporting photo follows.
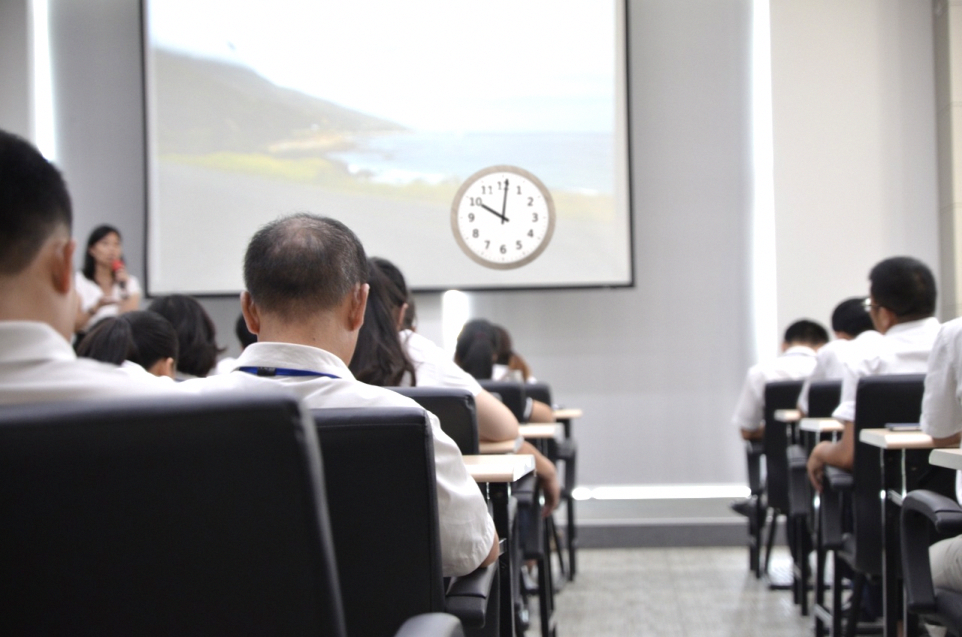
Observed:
10:01
